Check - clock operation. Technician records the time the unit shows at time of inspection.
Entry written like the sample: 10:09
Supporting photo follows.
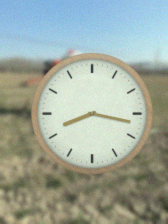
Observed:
8:17
